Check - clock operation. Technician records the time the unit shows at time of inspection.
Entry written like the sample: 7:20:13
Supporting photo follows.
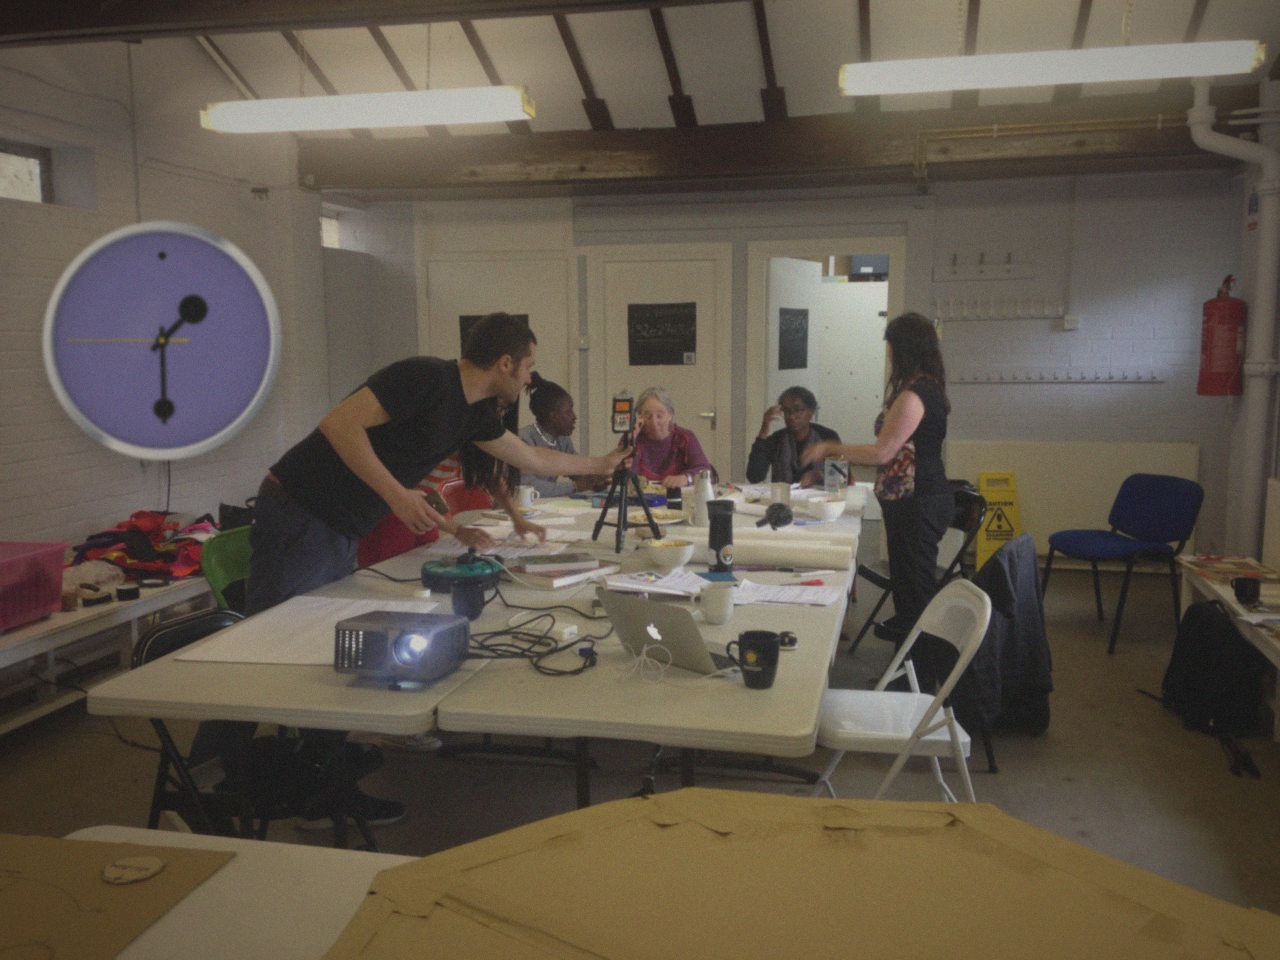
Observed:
1:29:45
